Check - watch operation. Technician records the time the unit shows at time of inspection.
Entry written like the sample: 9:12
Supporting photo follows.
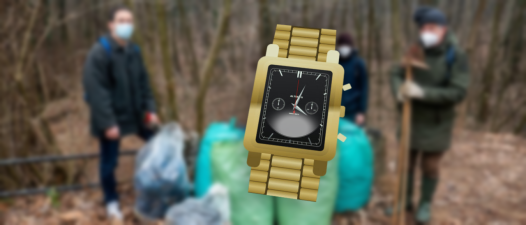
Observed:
4:03
